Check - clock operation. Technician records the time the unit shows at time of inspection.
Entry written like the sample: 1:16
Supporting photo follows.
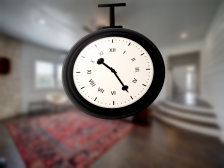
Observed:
10:25
